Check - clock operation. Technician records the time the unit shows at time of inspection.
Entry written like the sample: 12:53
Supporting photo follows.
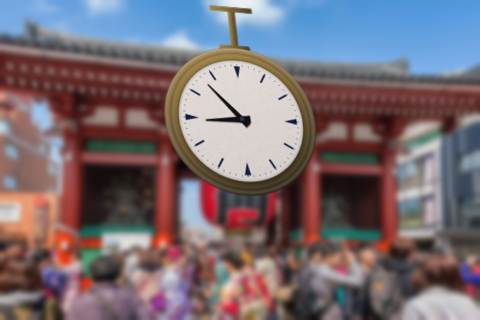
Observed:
8:53
